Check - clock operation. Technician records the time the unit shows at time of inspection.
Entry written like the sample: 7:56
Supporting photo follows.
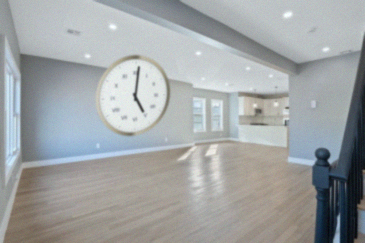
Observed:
5:01
